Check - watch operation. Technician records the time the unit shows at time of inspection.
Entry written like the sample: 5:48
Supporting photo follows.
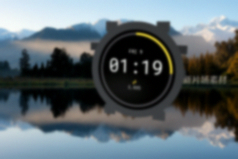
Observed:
1:19
